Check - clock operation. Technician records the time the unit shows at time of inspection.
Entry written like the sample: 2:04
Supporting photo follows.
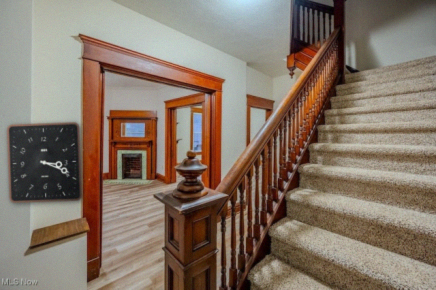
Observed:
3:19
